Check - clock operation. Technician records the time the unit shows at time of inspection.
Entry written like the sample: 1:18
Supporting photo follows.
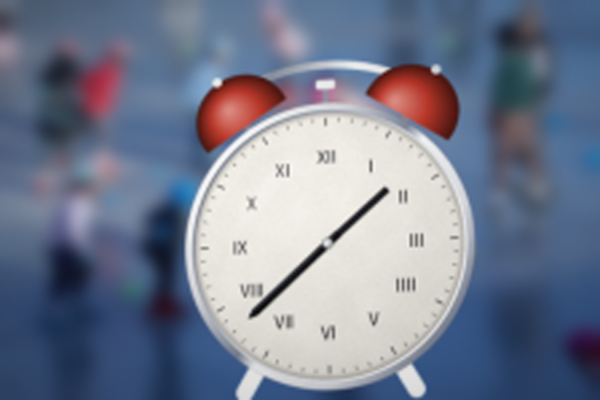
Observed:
1:38
